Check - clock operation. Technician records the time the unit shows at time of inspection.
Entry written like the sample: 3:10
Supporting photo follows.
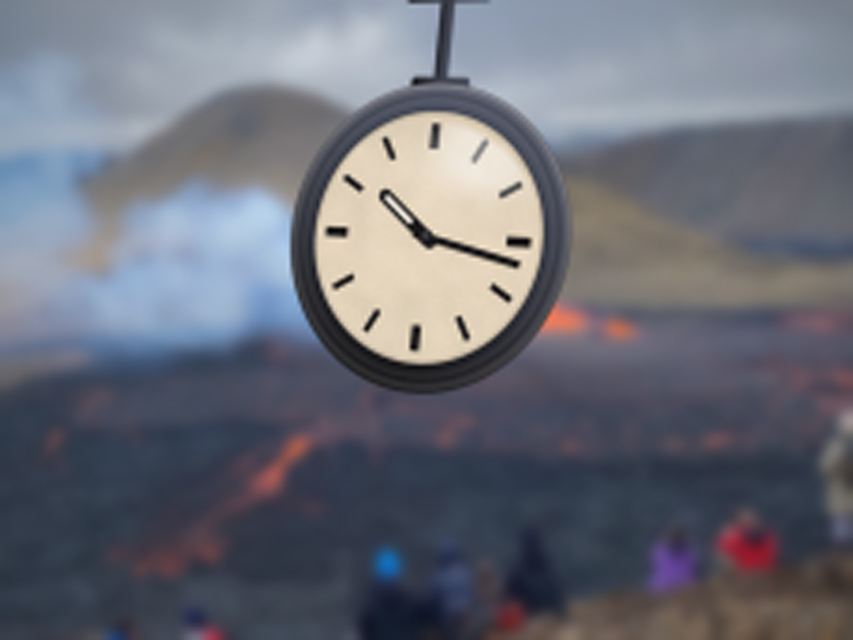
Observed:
10:17
